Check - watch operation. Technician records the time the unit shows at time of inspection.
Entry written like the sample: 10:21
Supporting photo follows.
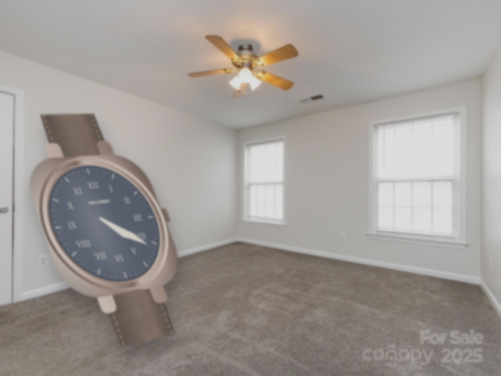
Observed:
4:21
